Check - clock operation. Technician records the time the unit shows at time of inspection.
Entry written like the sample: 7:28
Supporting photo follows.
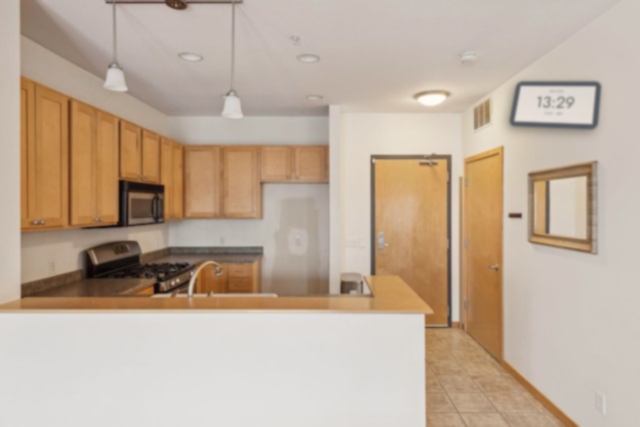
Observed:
13:29
